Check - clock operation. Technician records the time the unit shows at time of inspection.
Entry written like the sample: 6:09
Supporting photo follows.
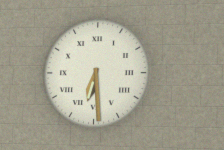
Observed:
6:29
